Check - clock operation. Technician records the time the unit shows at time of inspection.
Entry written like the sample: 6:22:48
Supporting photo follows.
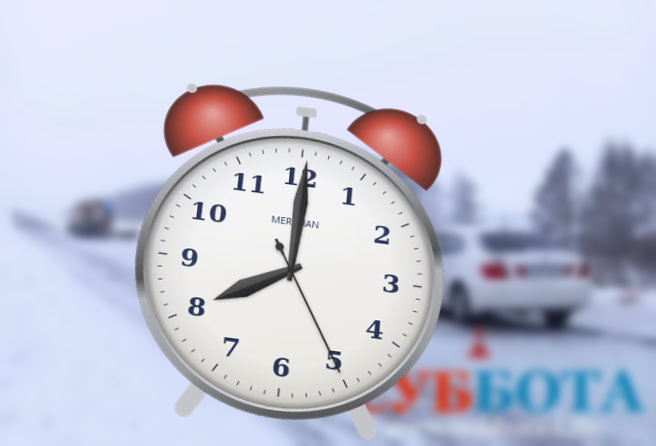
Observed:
8:00:25
